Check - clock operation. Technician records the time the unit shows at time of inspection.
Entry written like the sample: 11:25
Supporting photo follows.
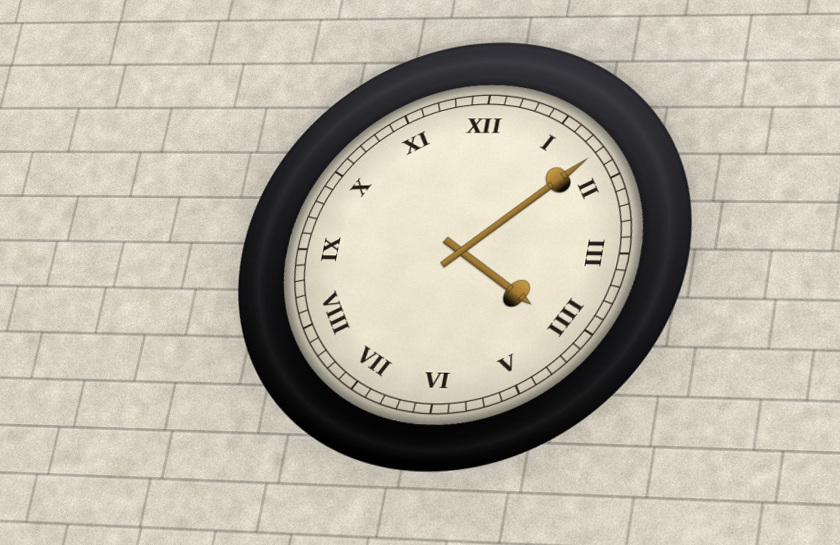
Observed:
4:08
